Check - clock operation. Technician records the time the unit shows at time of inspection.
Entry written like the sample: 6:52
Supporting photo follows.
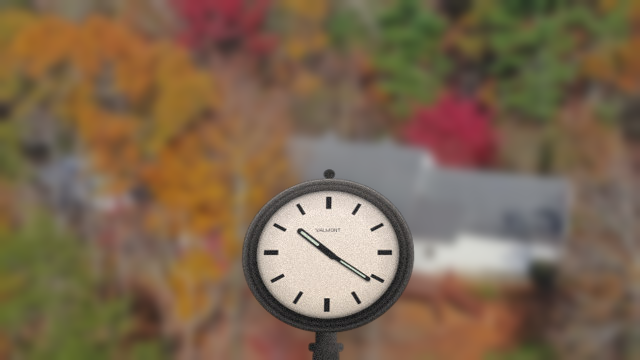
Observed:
10:21
